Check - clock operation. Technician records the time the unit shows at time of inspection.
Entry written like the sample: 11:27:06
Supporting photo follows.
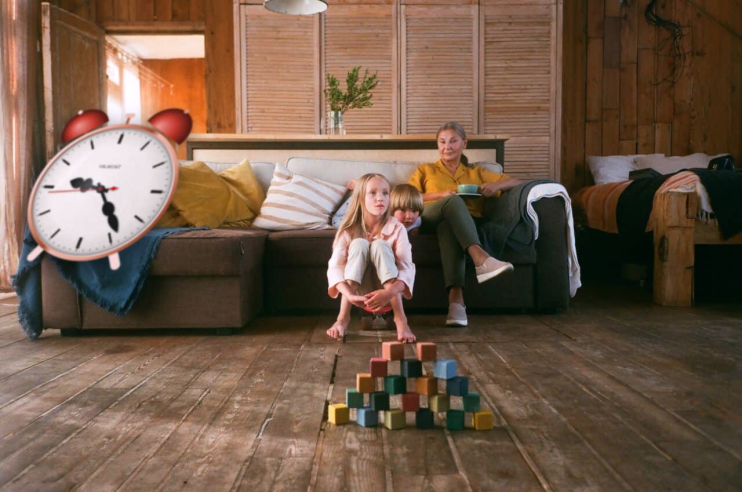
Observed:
9:23:44
